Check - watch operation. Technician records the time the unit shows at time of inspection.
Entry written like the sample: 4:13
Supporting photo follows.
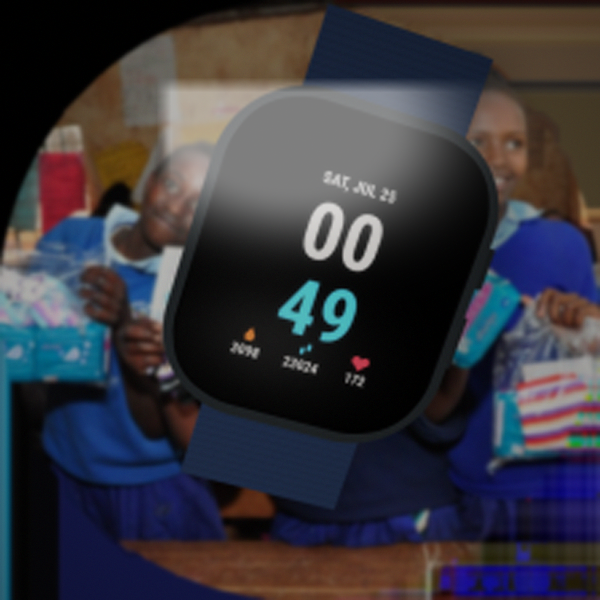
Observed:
0:49
